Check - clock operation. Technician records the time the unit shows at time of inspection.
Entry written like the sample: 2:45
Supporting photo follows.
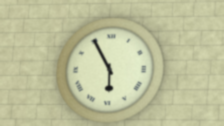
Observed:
5:55
